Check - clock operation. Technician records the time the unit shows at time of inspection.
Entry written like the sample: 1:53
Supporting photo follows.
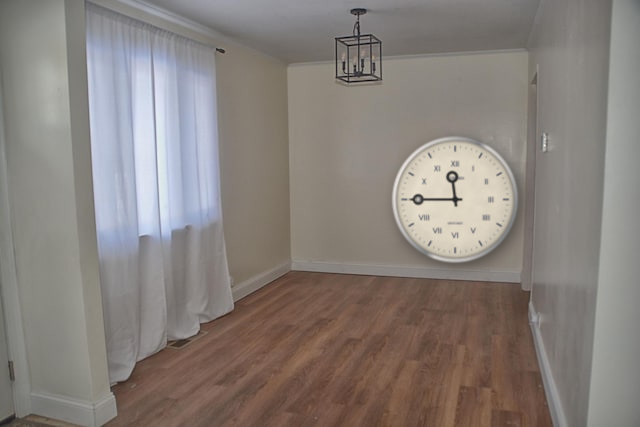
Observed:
11:45
